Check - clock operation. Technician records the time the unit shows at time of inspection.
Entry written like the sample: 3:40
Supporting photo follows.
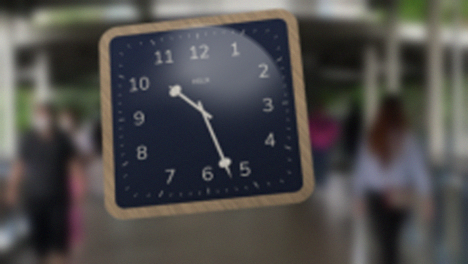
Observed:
10:27
